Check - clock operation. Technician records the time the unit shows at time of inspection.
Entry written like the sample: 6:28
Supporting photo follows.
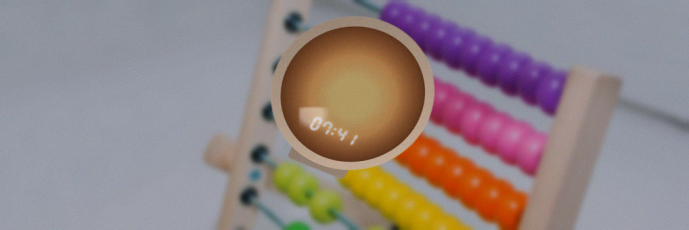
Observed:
7:41
